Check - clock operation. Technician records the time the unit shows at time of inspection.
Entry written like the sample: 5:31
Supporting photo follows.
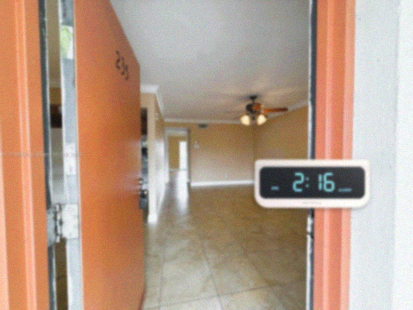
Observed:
2:16
